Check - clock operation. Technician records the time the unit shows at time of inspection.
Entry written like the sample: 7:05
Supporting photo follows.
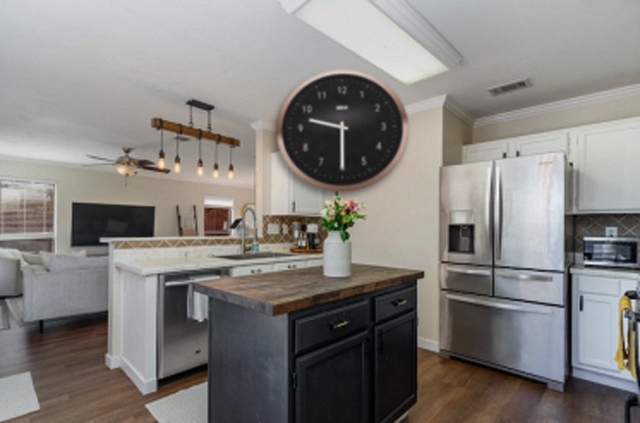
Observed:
9:30
